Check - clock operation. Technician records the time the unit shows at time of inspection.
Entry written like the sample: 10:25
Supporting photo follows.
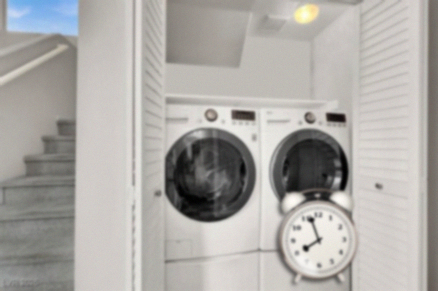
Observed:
7:57
